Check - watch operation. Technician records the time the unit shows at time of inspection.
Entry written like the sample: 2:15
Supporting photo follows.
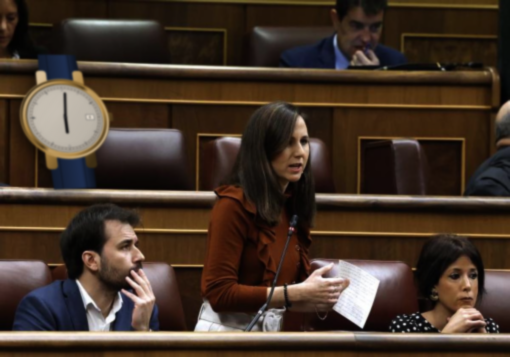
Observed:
6:01
